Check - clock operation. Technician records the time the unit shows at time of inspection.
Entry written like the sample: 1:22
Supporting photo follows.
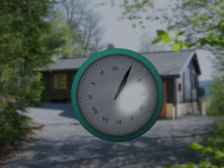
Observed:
1:05
